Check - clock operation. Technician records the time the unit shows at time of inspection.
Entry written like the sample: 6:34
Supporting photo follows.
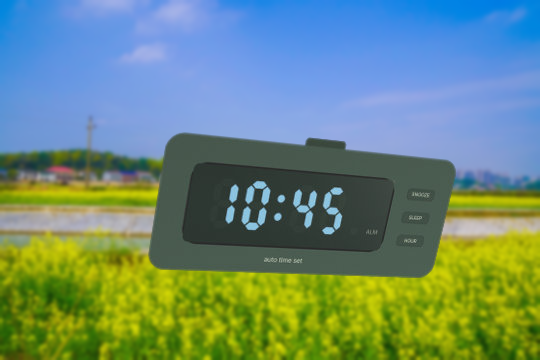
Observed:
10:45
